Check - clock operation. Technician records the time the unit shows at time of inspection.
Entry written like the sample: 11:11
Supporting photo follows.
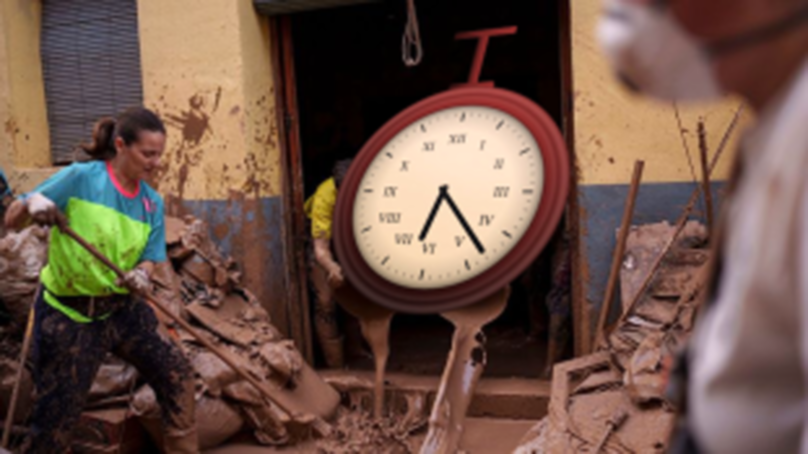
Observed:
6:23
